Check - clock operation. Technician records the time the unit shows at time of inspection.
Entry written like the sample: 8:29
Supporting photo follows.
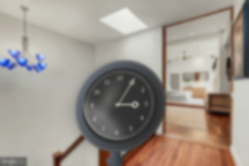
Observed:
3:05
